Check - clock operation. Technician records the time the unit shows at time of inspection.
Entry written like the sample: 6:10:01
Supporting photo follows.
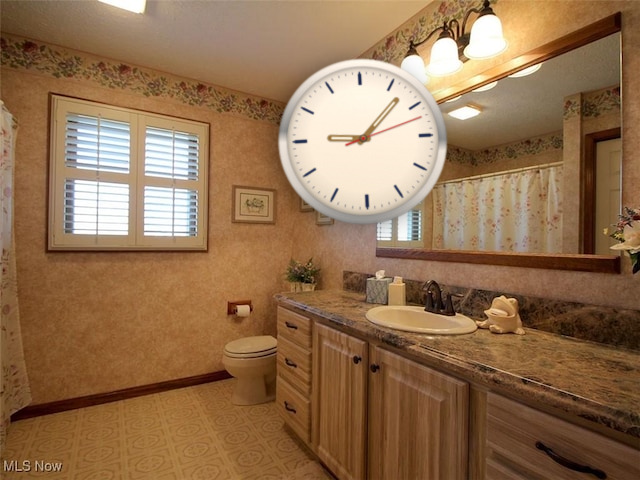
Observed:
9:07:12
